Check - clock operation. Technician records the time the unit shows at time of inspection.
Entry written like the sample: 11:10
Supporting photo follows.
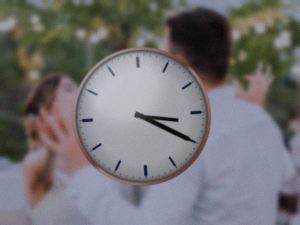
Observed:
3:20
